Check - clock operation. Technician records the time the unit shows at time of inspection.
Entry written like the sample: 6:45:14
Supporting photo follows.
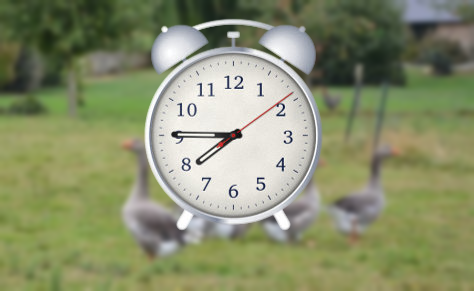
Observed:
7:45:09
